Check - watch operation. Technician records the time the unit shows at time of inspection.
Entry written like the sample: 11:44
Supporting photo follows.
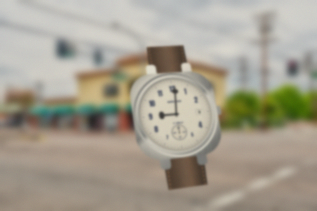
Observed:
9:01
